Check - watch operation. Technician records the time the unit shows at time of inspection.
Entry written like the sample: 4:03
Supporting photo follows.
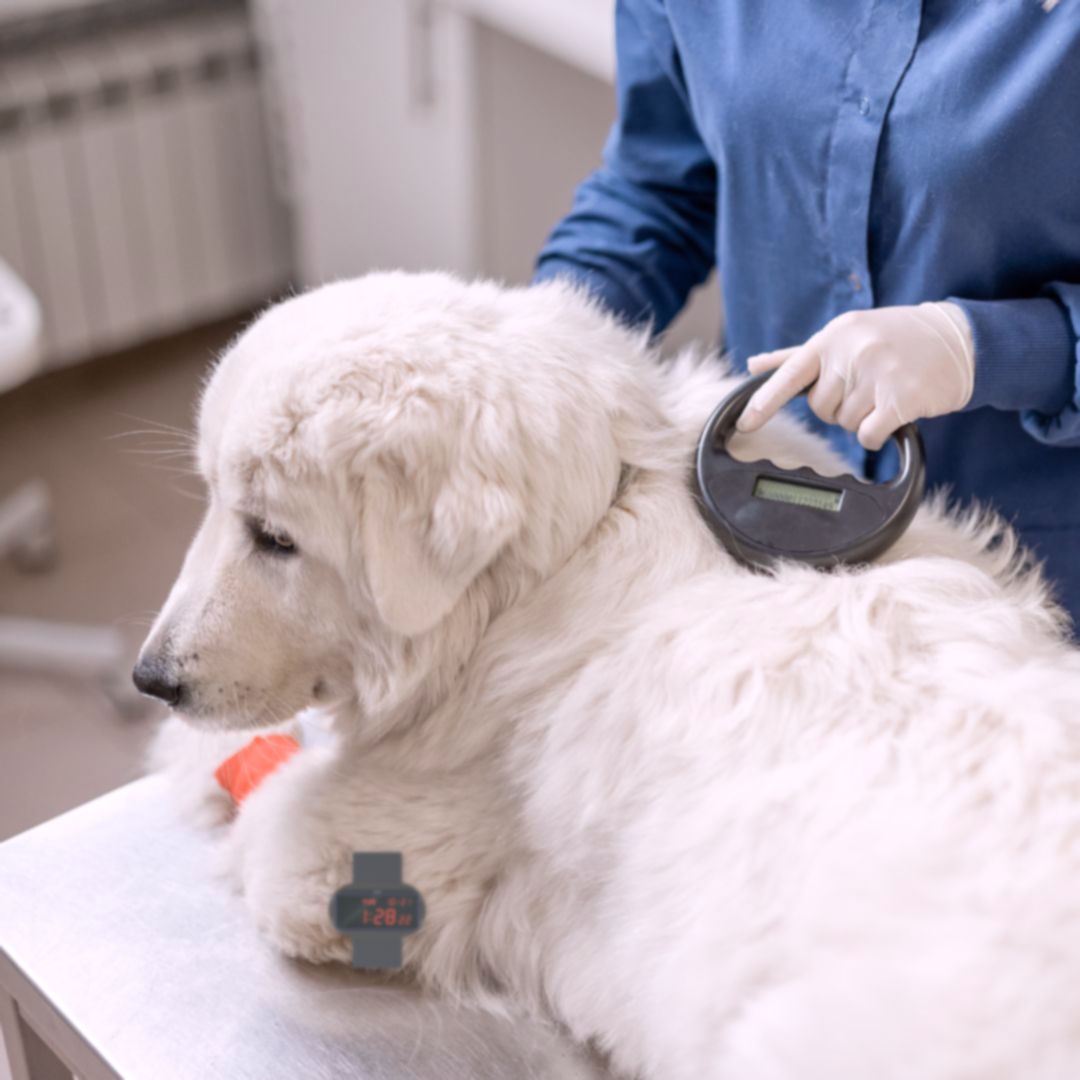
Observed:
1:28
